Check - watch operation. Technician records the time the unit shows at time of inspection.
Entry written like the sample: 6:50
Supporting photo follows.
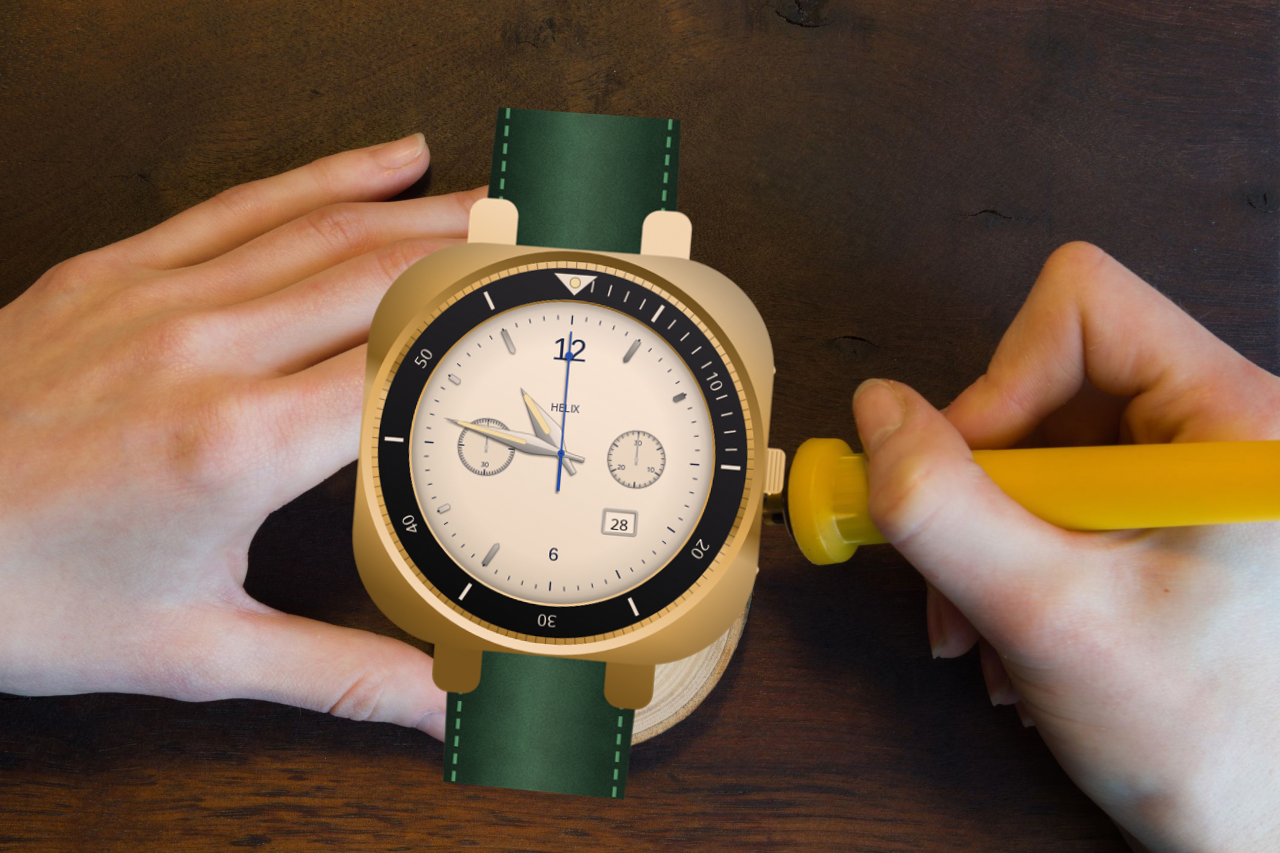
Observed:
10:47
